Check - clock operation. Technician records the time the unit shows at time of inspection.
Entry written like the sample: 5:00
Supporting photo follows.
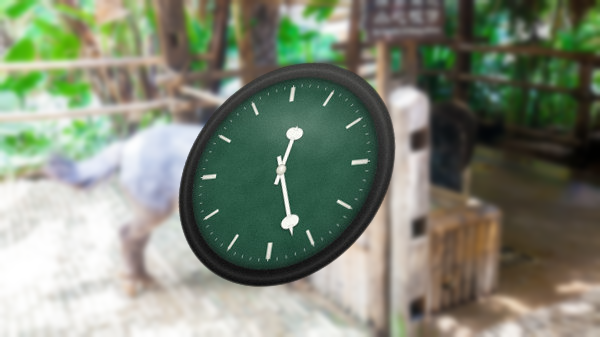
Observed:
12:27
